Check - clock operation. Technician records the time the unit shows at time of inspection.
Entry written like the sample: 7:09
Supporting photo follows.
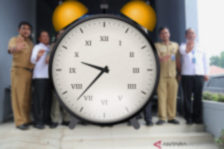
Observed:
9:37
